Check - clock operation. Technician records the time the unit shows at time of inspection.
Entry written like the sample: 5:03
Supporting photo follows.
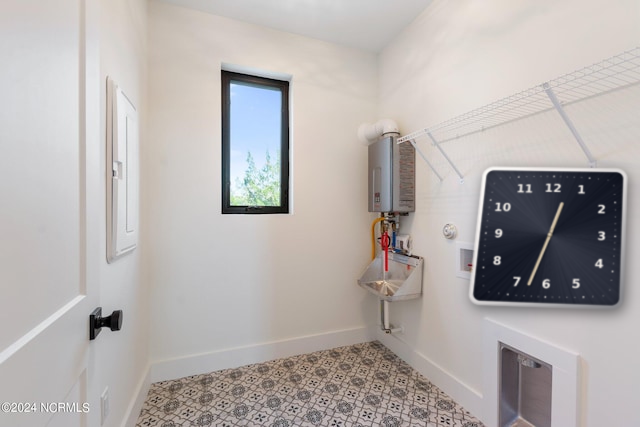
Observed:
12:33
